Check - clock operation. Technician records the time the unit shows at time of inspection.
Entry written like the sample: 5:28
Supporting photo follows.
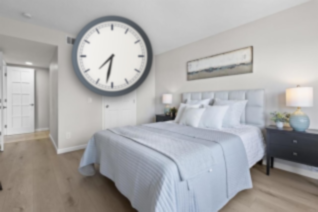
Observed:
7:32
